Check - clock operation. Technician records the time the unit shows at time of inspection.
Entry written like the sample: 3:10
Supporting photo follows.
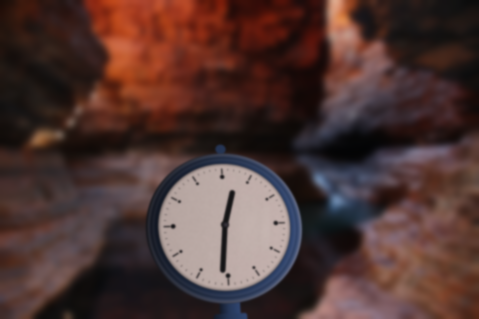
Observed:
12:31
